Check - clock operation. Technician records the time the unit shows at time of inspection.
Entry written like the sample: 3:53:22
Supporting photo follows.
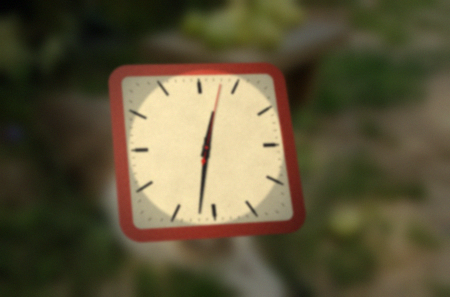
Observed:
12:32:03
